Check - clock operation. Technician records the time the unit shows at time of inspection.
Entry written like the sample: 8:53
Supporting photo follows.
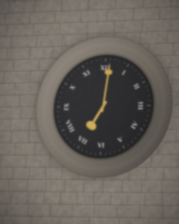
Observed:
7:01
